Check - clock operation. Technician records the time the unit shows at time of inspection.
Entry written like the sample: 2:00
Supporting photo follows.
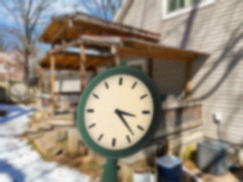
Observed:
3:23
